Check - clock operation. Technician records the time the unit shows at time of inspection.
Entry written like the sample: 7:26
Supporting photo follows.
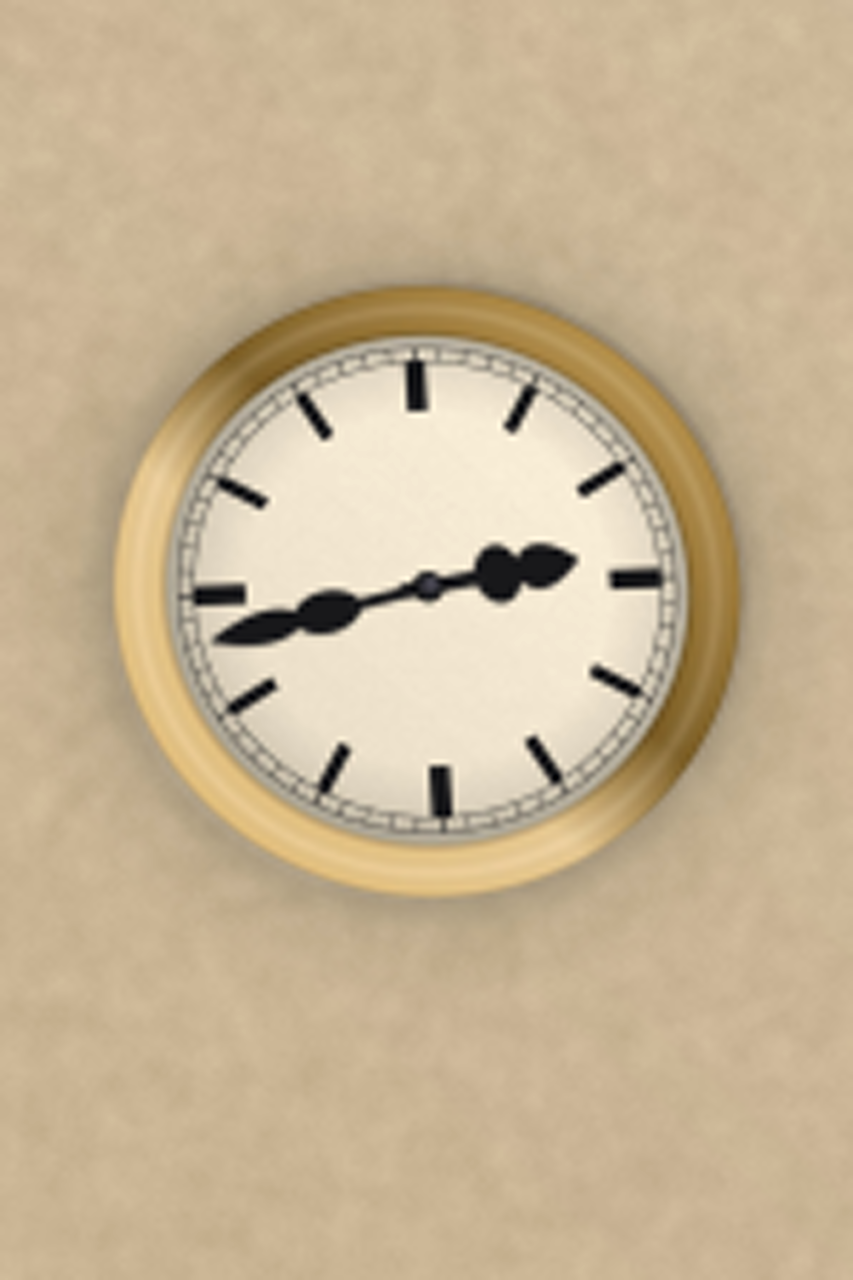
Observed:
2:43
